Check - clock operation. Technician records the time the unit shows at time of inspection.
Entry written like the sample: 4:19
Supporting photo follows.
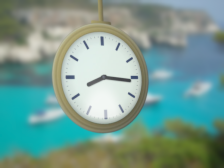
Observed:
8:16
